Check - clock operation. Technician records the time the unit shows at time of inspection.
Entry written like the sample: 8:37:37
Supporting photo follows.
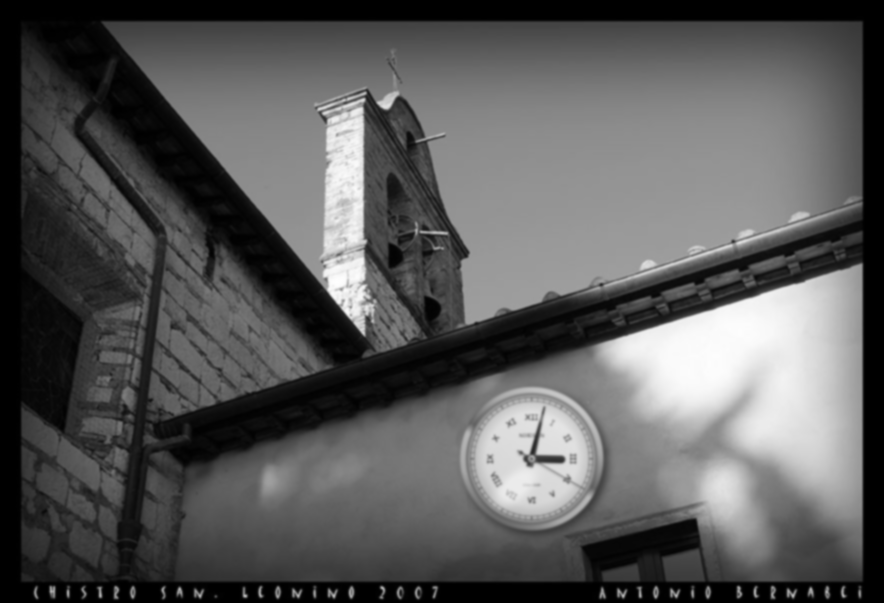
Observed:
3:02:20
